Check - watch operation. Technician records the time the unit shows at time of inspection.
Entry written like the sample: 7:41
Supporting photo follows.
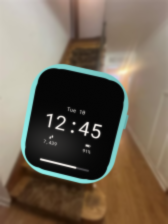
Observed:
12:45
